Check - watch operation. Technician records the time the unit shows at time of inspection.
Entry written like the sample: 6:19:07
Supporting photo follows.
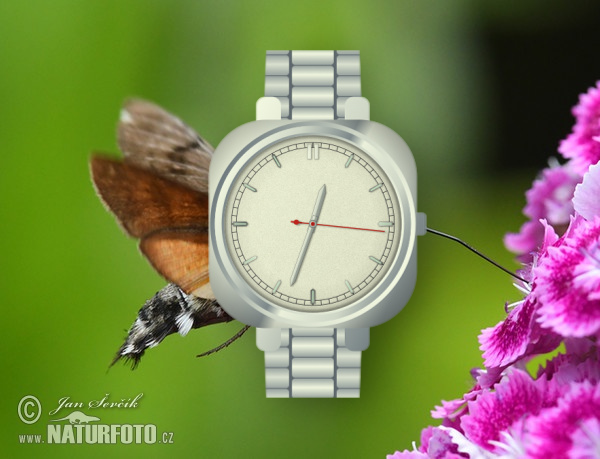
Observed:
12:33:16
